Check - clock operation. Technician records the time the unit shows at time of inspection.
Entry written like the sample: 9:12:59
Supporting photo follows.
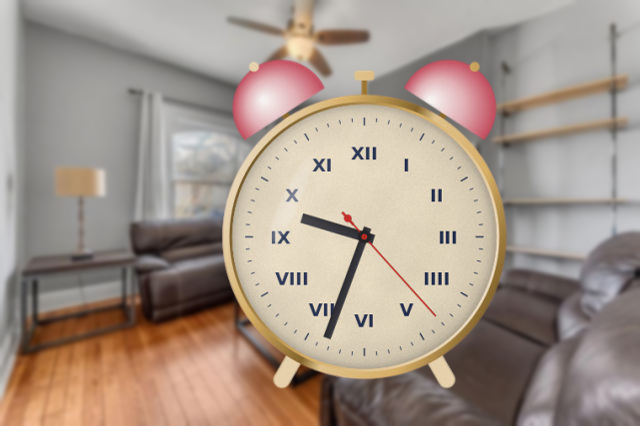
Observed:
9:33:23
